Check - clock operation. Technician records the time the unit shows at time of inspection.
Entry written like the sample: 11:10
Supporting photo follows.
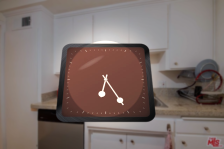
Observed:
6:25
